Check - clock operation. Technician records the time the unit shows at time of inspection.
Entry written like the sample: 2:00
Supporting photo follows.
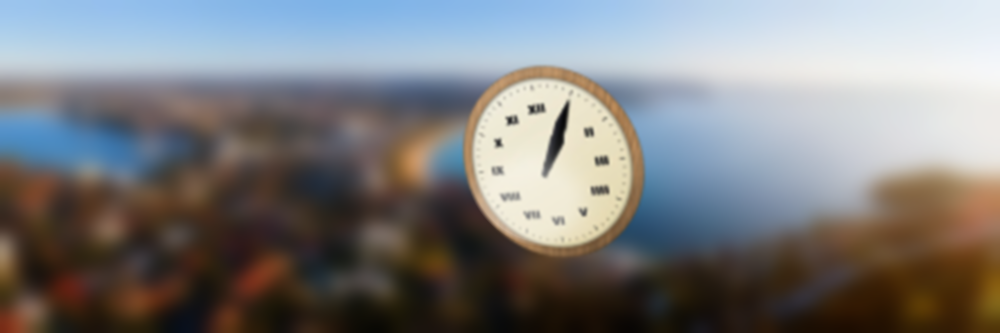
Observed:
1:05
